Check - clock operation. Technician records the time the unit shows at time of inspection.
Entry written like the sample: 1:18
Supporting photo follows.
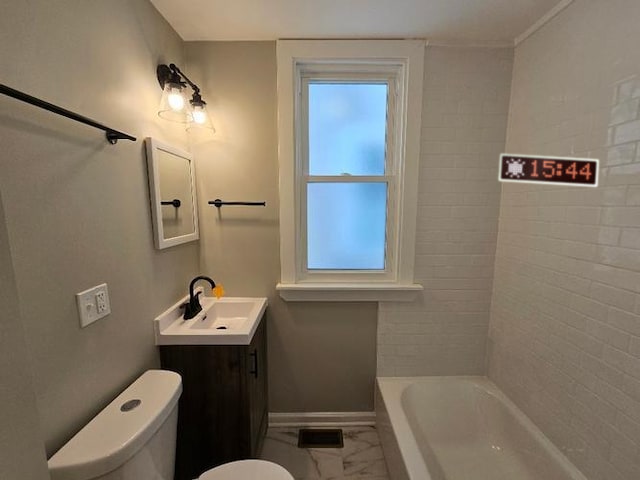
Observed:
15:44
